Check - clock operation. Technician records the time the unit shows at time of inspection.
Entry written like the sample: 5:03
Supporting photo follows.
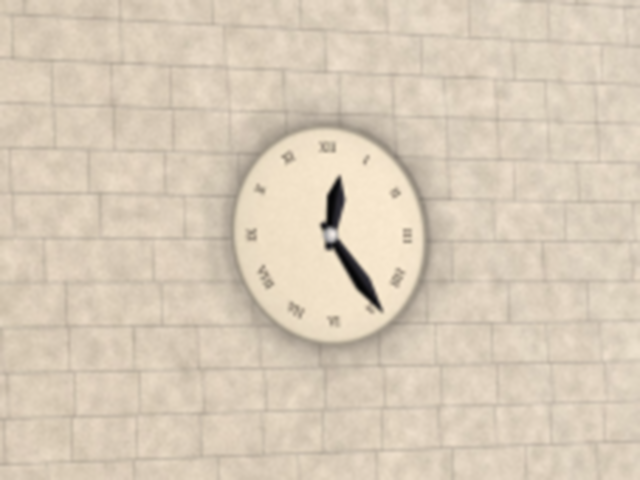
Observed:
12:24
